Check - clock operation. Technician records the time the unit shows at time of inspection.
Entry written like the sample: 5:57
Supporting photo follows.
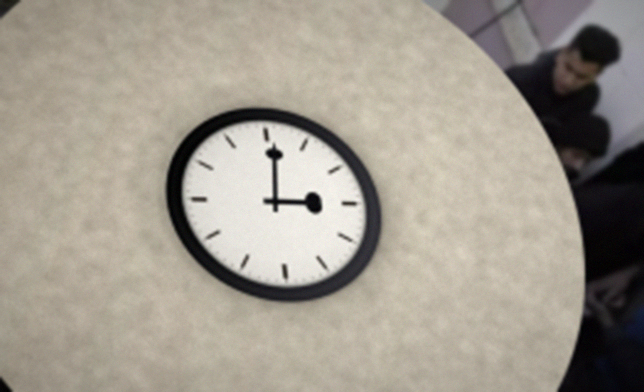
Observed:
3:01
